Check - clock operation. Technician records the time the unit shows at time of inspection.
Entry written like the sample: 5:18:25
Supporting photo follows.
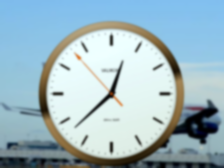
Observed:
12:37:53
